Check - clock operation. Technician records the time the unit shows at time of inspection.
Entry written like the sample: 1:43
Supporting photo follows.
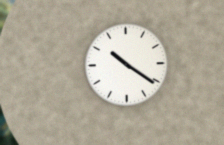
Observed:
10:21
